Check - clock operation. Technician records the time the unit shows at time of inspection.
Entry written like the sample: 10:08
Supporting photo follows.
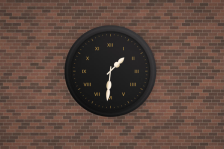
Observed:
1:31
